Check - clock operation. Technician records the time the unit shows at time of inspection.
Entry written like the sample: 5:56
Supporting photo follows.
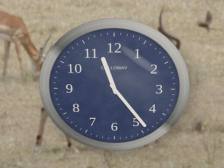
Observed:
11:24
